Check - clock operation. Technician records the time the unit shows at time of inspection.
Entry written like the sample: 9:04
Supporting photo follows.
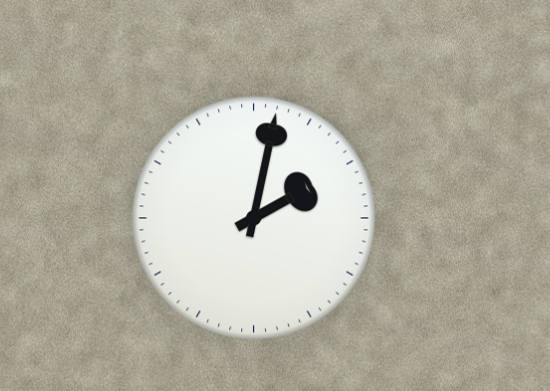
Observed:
2:02
